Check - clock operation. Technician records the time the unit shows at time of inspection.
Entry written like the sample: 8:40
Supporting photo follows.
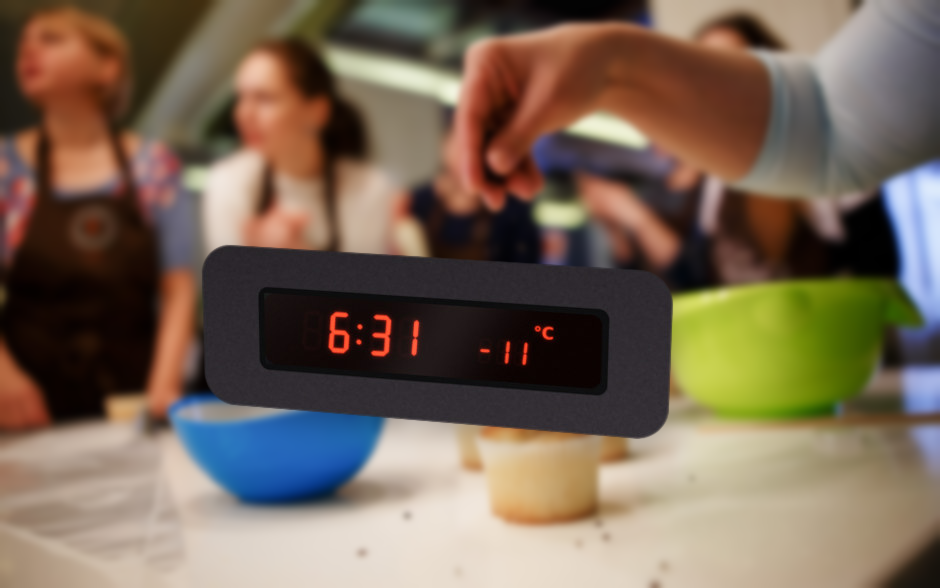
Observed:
6:31
